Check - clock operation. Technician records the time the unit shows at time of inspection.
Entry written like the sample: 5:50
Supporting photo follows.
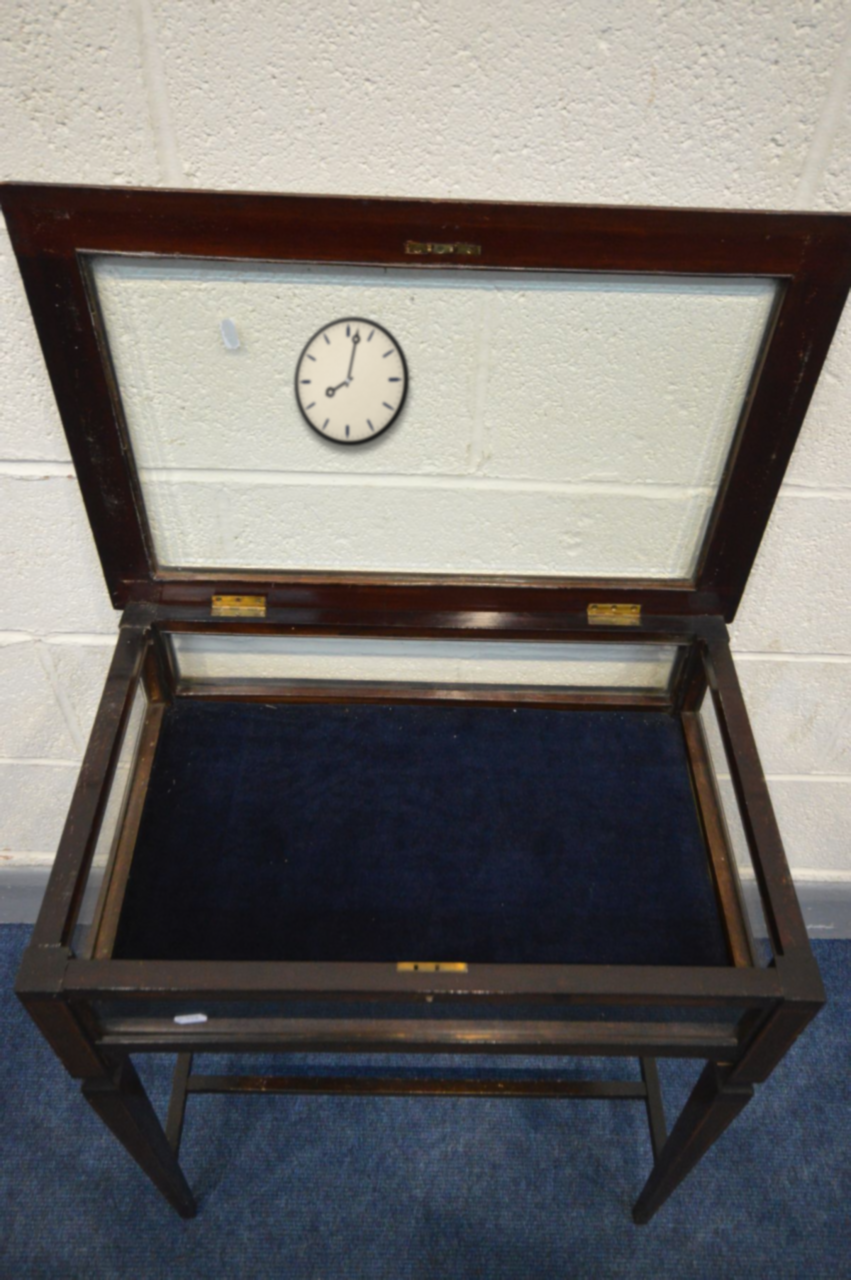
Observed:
8:02
